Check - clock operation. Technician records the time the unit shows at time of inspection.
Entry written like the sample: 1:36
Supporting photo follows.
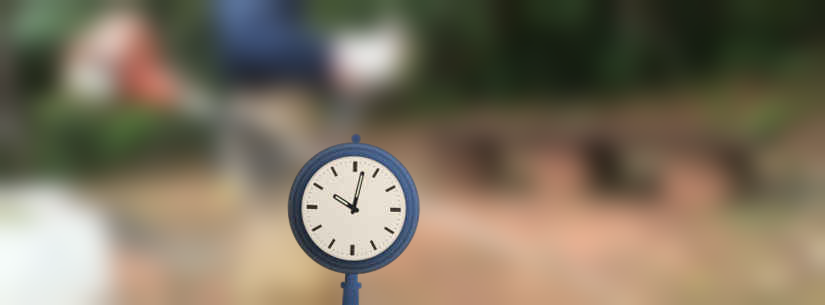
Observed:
10:02
